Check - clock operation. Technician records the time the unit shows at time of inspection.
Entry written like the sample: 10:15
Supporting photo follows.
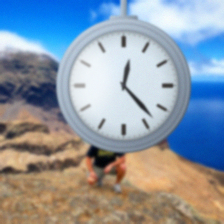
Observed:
12:23
